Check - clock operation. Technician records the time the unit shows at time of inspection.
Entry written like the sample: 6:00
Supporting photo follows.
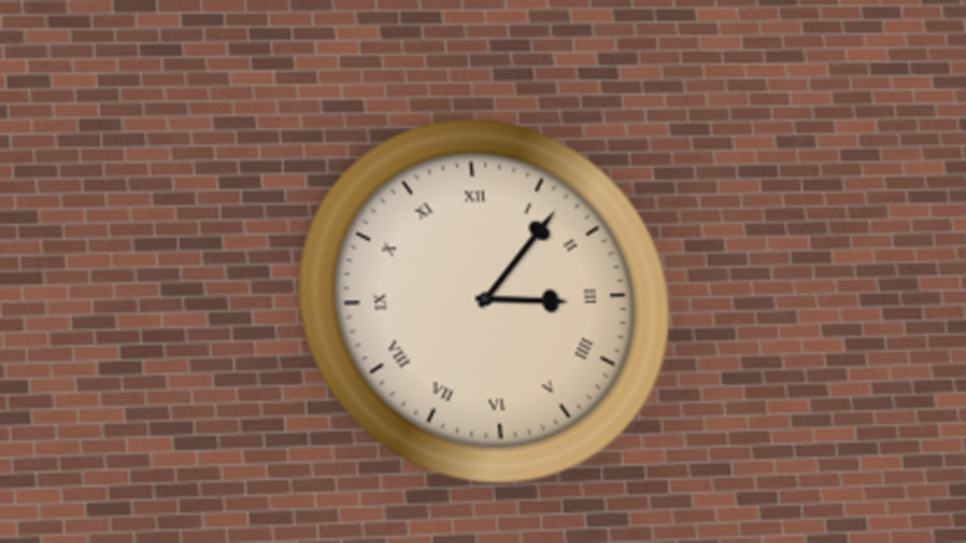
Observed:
3:07
